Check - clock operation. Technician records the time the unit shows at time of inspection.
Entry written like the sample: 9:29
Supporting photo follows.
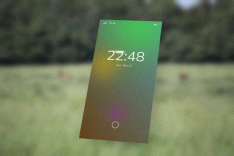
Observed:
22:48
